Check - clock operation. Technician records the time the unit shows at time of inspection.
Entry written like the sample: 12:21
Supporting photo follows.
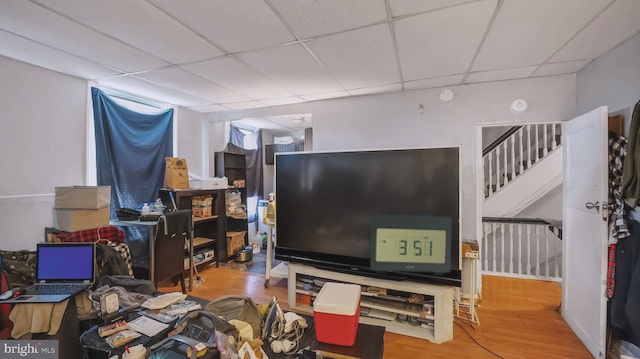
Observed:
3:51
